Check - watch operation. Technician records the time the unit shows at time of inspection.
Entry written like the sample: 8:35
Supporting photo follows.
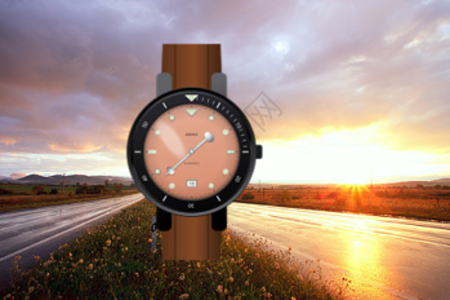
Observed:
1:38
